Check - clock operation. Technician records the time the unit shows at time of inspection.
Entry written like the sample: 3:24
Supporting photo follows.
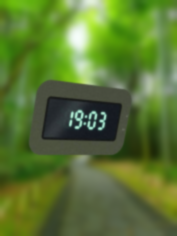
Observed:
19:03
